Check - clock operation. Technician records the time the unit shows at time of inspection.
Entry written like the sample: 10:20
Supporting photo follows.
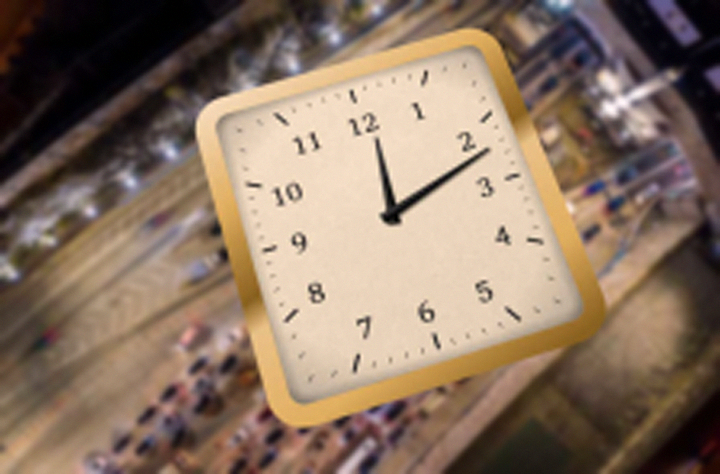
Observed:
12:12
